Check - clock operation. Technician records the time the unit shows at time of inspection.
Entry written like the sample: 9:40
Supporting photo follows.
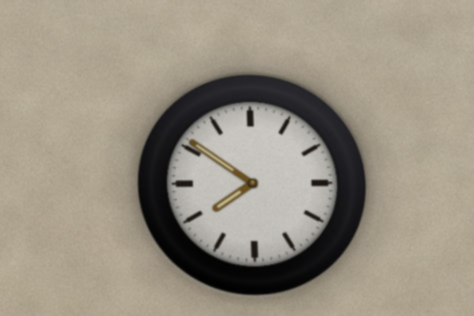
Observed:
7:51
